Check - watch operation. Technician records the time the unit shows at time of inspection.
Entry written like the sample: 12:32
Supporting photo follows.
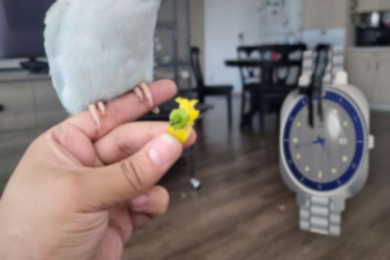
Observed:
4:43
